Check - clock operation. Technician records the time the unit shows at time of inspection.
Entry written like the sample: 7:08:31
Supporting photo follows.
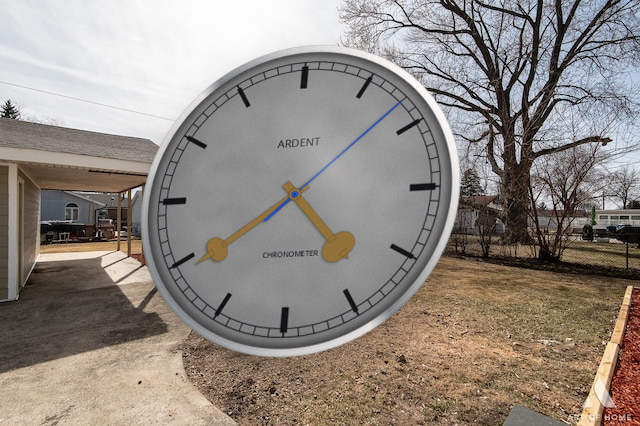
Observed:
4:39:08
